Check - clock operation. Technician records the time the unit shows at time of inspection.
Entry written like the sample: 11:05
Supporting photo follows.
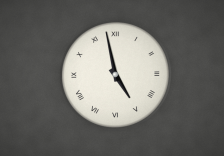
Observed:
4:58
